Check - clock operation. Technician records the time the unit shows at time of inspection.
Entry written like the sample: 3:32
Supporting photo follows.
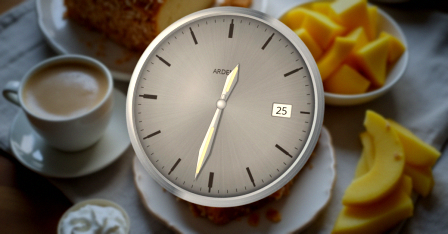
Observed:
12:32
